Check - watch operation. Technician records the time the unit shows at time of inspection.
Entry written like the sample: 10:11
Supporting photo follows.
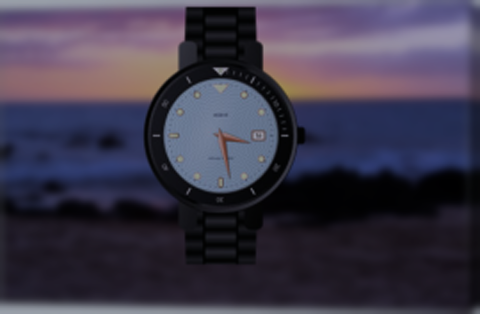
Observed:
3:28
